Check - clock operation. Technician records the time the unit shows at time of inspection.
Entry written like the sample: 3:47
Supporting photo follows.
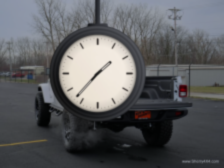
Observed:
1:37
